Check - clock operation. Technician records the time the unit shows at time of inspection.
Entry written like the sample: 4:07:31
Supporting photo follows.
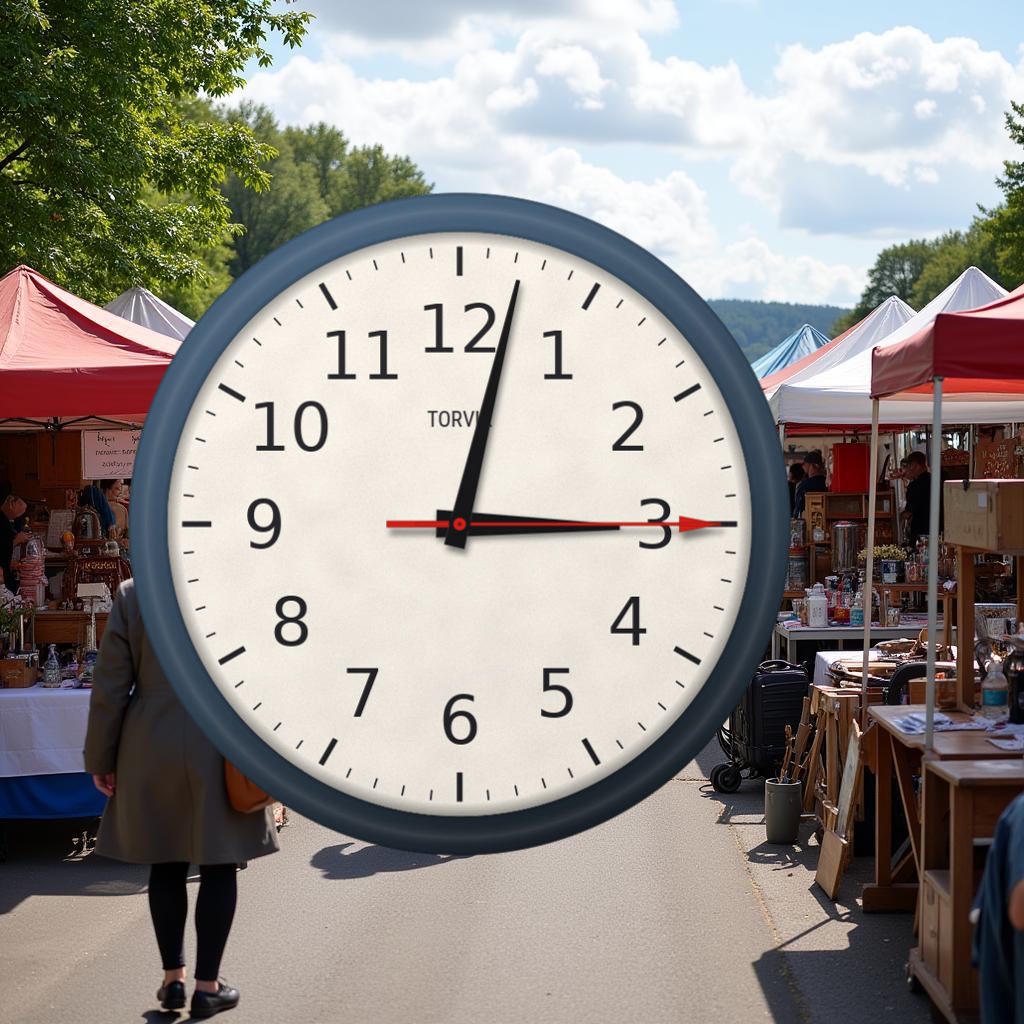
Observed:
3:02:15
